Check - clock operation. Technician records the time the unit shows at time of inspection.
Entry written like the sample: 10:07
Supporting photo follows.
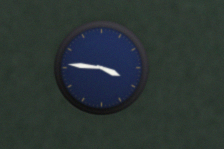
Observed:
3:46
